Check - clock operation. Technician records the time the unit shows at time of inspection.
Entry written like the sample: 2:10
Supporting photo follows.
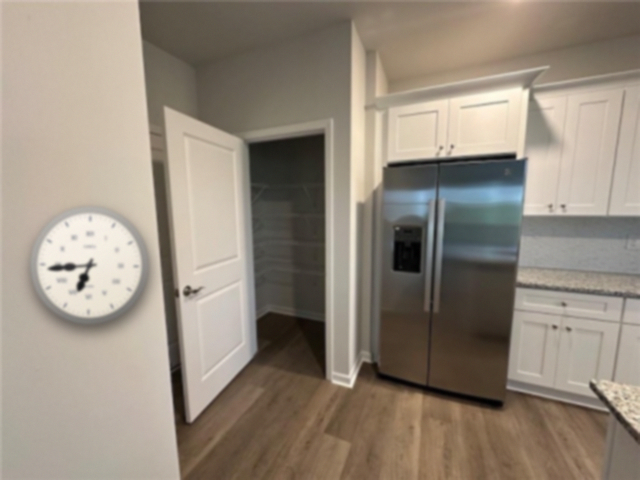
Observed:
6:44
